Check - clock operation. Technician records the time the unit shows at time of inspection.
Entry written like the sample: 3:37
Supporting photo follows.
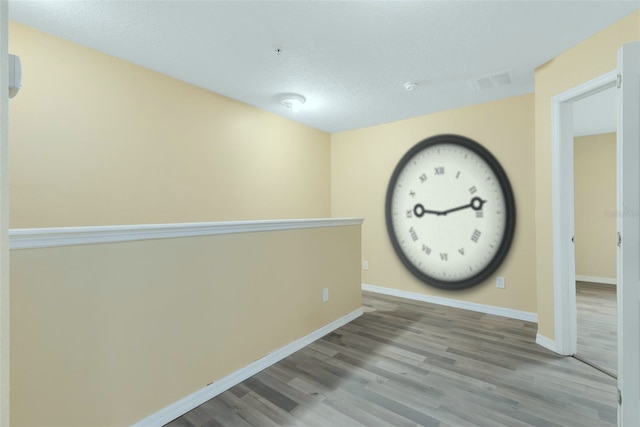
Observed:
9:13
